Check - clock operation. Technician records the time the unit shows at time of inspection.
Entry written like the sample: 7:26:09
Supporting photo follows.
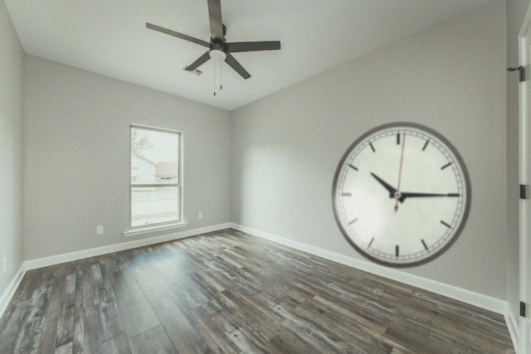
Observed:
10:15:01
